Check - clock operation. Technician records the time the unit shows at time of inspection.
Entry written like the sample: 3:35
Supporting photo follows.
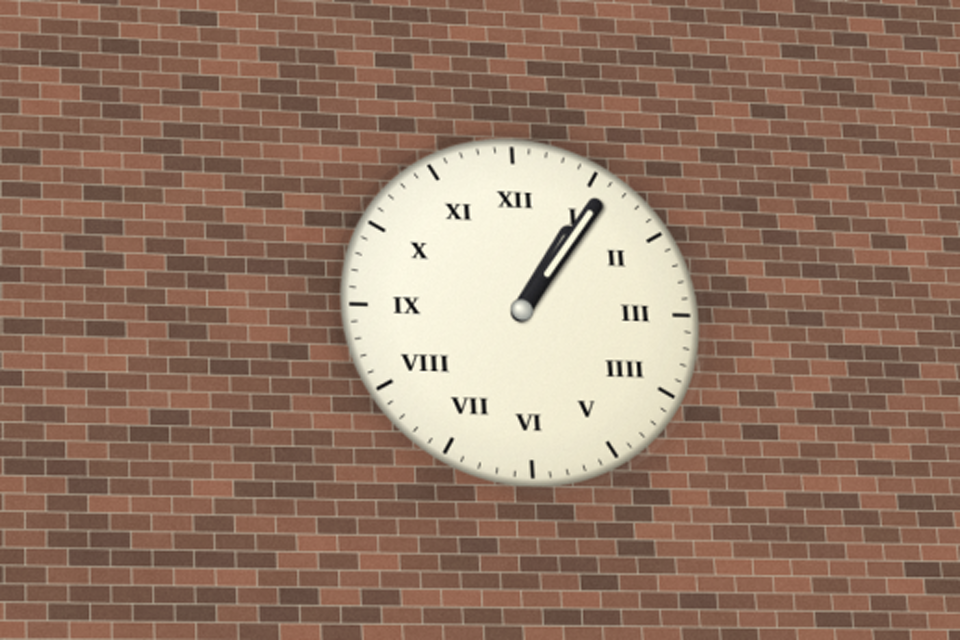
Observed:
1:06
